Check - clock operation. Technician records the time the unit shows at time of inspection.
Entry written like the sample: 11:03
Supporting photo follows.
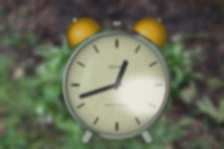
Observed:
12:42
